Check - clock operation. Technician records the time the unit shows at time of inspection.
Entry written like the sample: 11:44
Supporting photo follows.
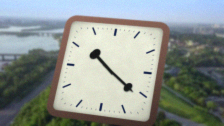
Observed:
10:21
